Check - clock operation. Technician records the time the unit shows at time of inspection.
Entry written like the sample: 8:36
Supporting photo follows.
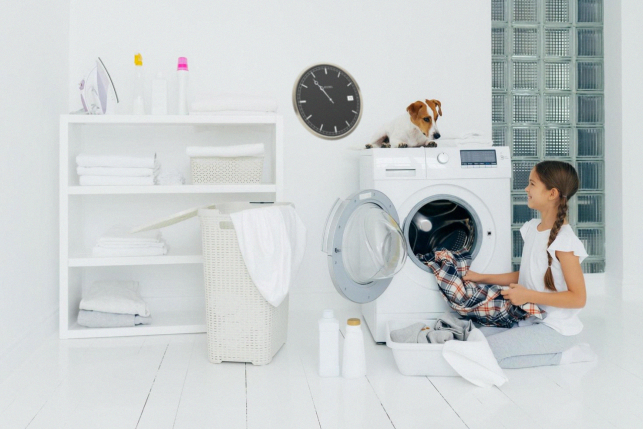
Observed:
10:54
